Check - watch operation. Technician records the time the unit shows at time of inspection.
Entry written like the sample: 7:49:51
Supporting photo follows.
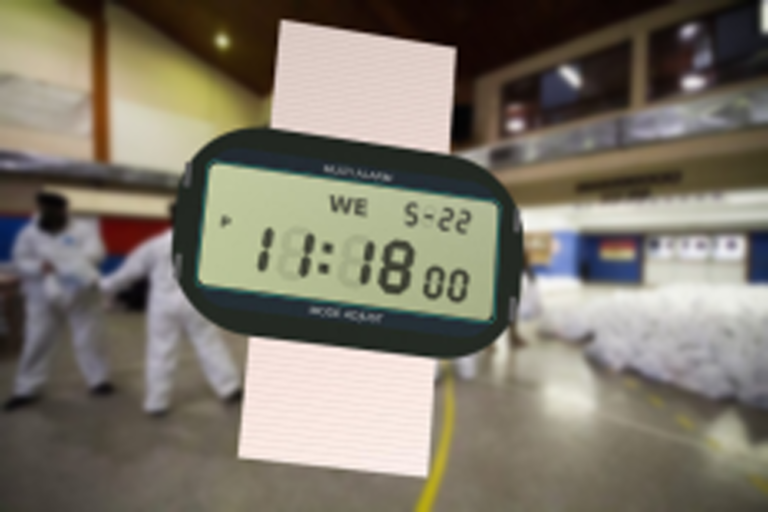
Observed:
11:18:00
